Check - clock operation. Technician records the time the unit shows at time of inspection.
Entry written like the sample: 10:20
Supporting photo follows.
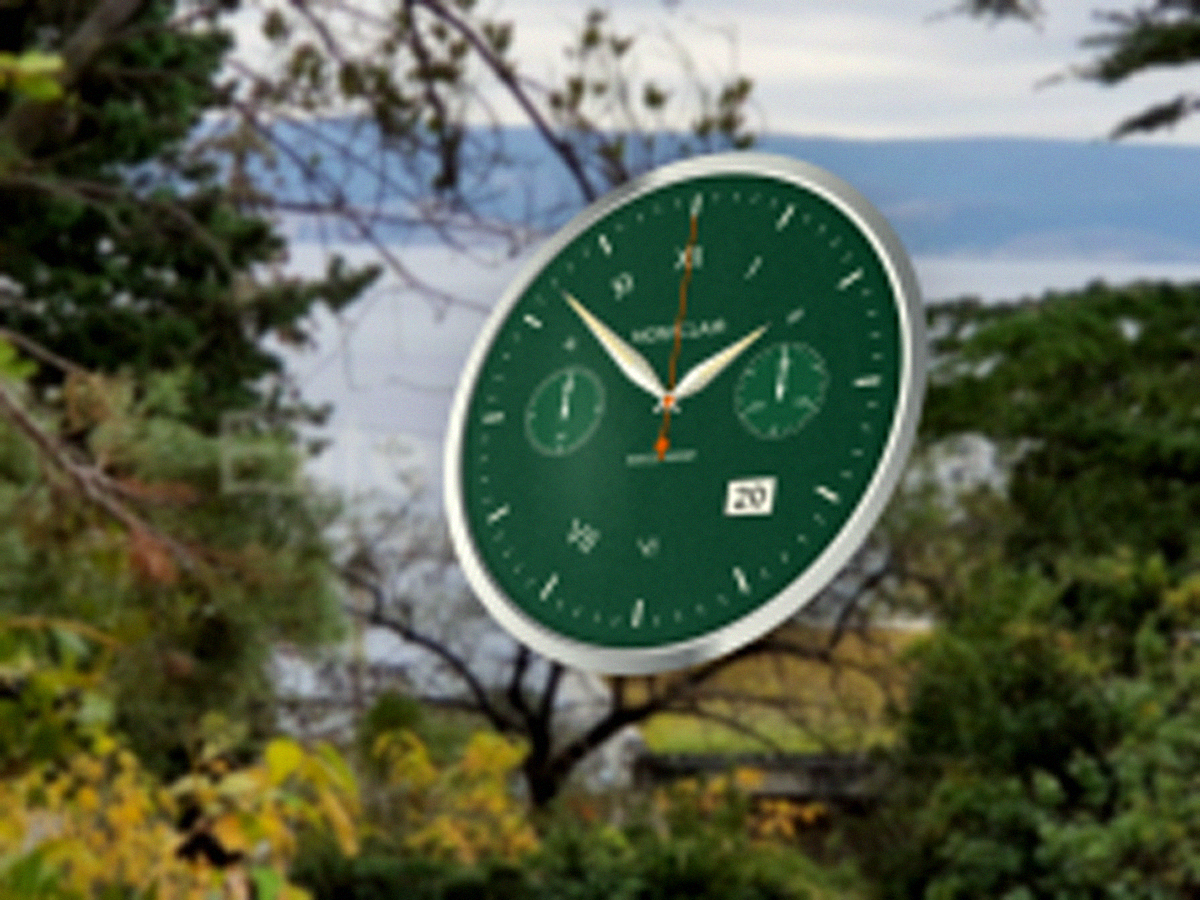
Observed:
1:52
